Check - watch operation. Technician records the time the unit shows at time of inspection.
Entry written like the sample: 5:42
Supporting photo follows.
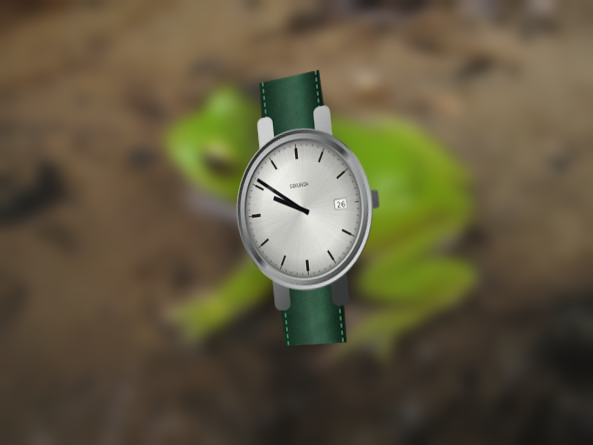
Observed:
9:51
